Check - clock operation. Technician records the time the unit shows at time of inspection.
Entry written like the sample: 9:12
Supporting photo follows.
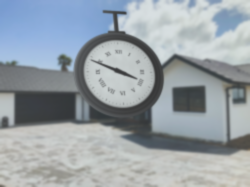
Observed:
3:49
